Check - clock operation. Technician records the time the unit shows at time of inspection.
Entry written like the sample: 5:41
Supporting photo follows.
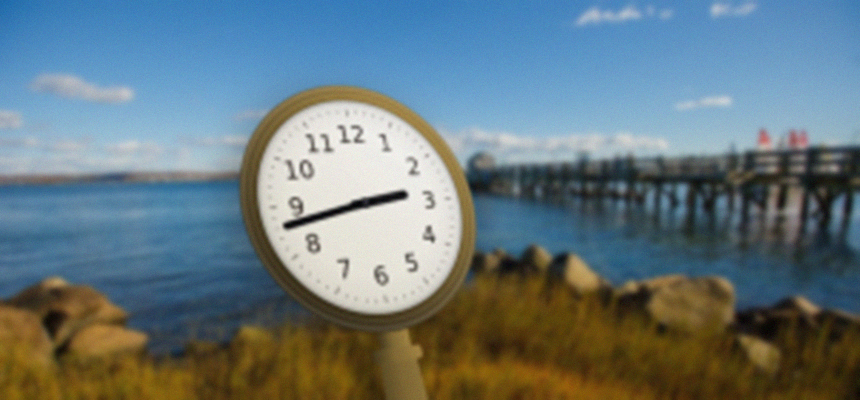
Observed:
2:43
